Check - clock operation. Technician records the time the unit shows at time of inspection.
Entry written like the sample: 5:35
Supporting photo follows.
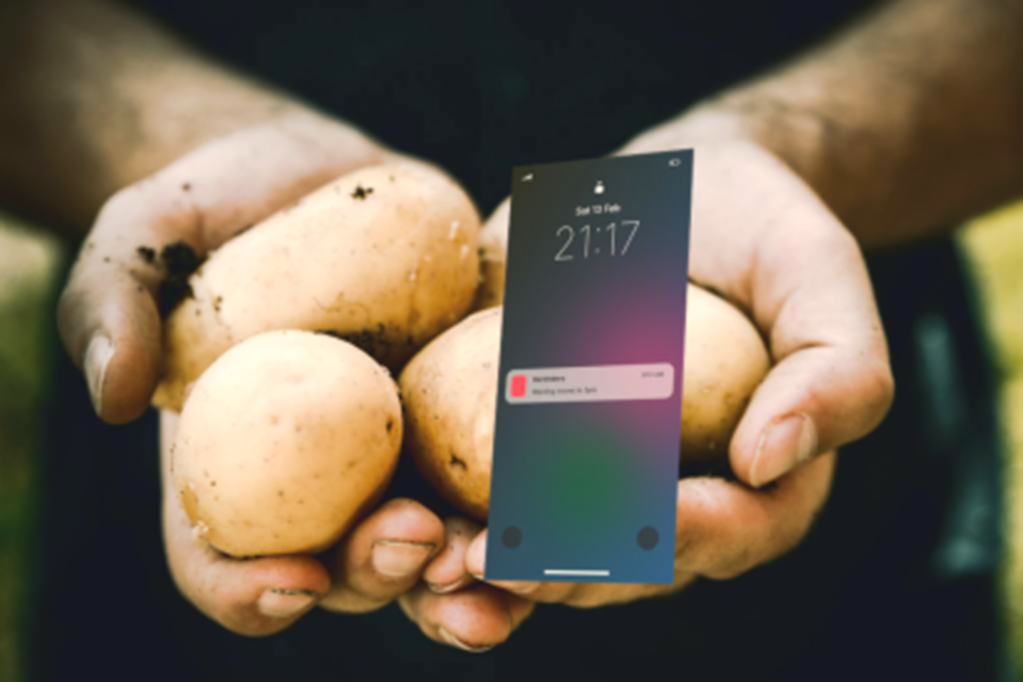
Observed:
21:17
